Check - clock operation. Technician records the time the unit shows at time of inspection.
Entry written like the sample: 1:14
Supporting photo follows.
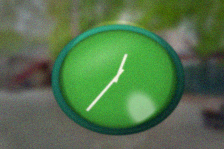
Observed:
12:36
